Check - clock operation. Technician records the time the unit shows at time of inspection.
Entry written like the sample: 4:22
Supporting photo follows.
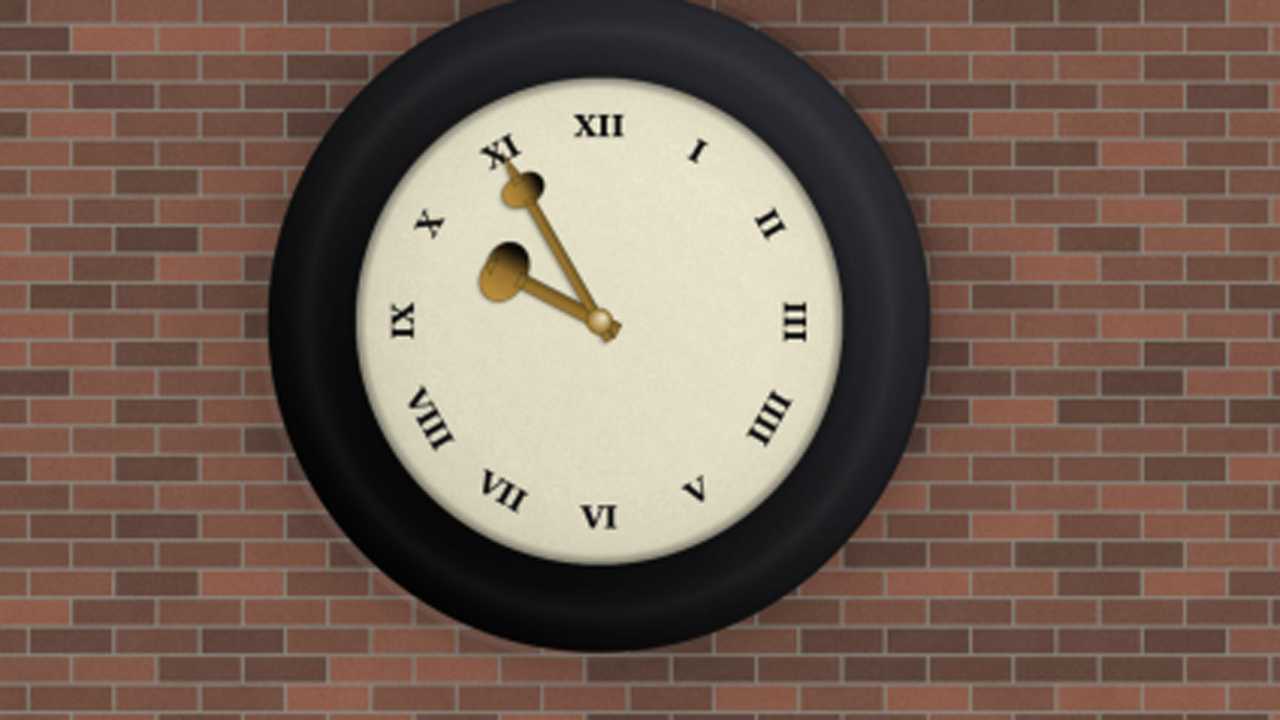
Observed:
9:55
